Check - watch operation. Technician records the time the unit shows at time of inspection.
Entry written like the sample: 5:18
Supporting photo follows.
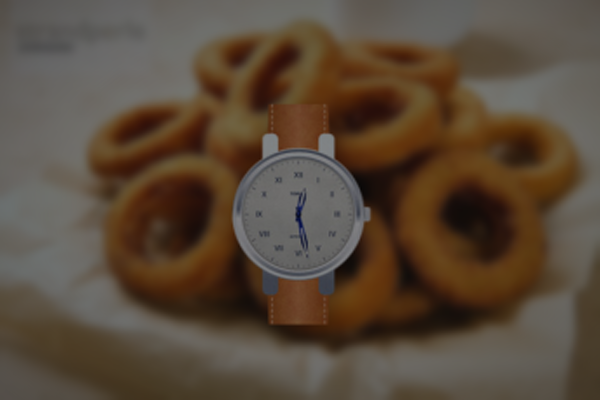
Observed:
12:28
